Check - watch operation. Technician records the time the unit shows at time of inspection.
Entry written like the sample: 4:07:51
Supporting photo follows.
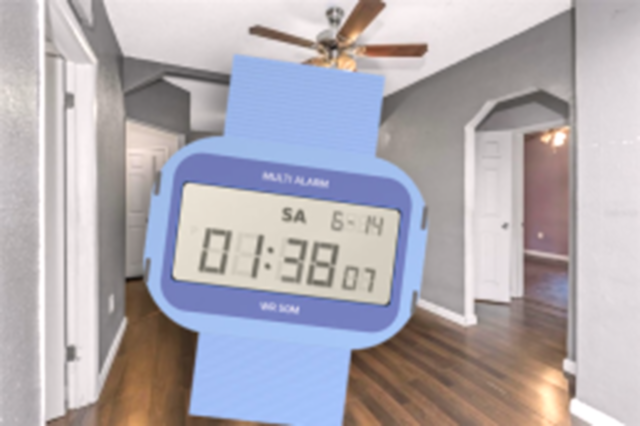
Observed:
1:38:07
